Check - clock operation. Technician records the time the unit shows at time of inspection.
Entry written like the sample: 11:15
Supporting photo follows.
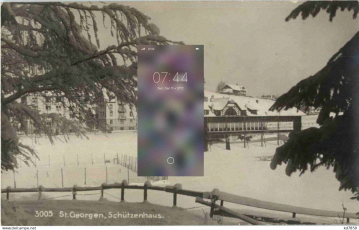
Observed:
7:44
